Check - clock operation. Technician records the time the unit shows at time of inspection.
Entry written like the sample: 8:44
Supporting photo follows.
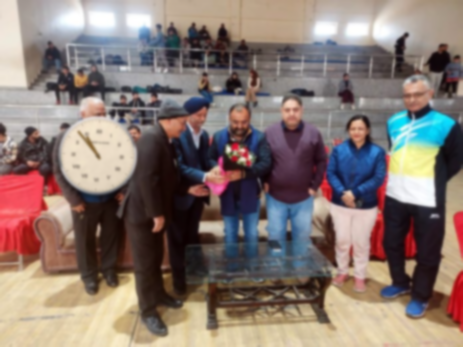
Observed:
10:53
